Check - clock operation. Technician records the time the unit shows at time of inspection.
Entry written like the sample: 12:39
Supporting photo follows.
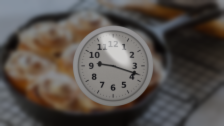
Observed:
9:18
